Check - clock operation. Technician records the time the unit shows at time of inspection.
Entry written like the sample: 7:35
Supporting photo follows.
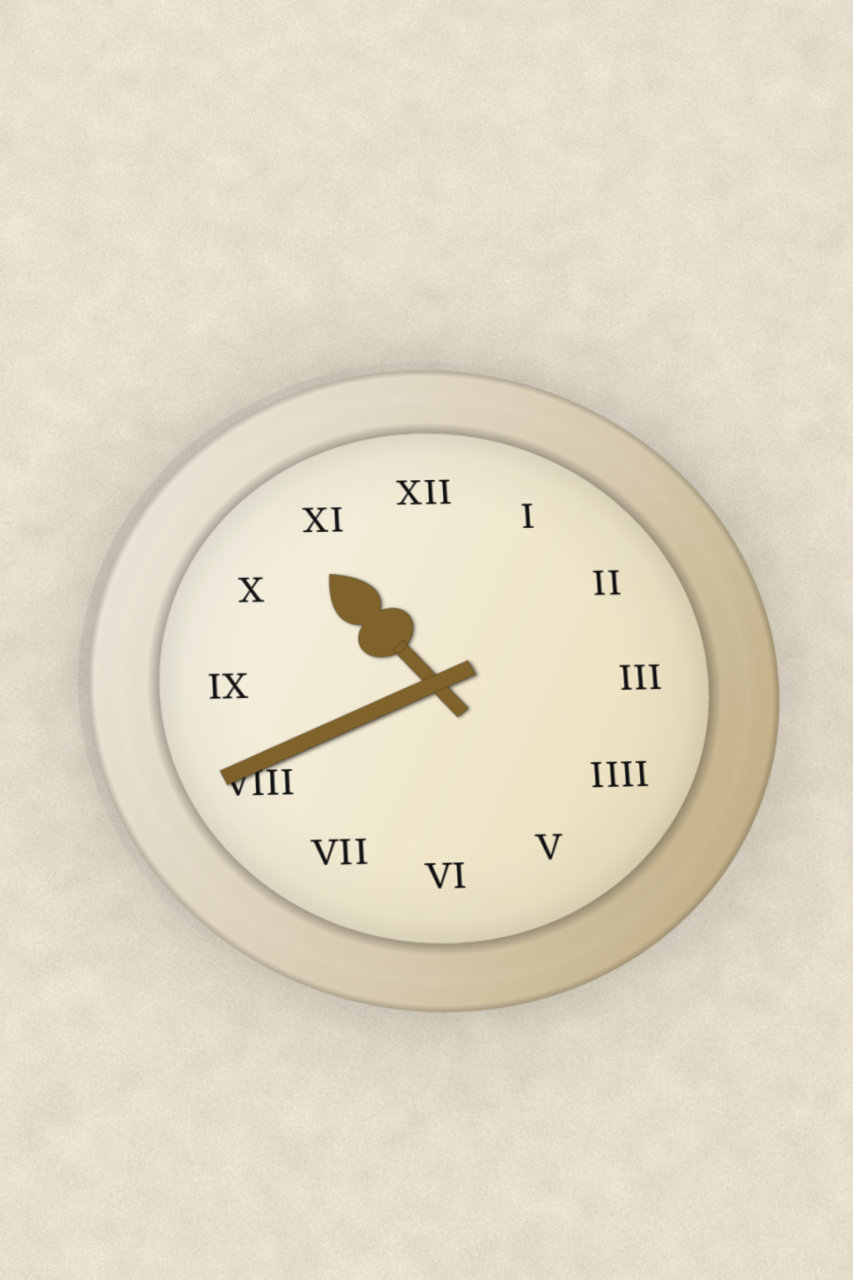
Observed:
10:41
